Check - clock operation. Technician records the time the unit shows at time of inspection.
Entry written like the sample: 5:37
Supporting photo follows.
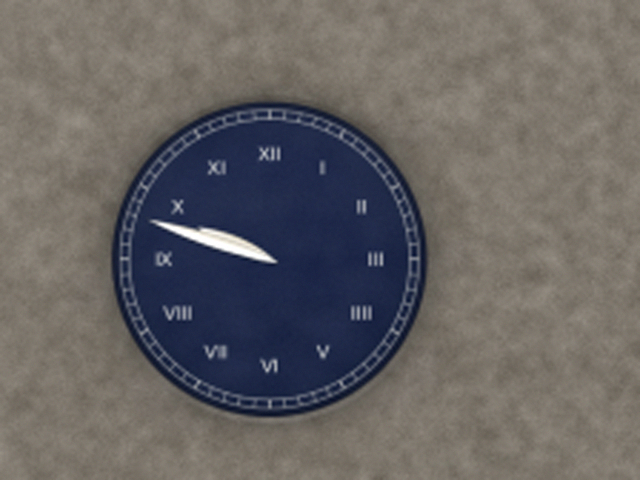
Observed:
9:48
